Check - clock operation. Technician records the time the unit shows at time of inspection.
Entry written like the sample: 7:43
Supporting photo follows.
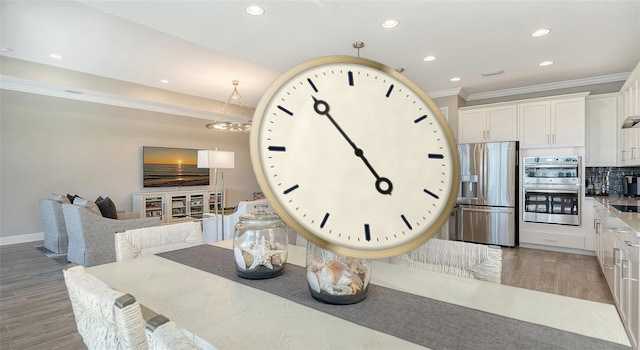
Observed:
4:54
